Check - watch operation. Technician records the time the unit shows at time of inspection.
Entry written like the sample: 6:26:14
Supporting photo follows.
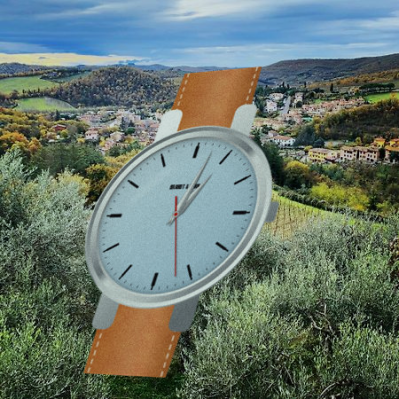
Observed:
1:02:27
